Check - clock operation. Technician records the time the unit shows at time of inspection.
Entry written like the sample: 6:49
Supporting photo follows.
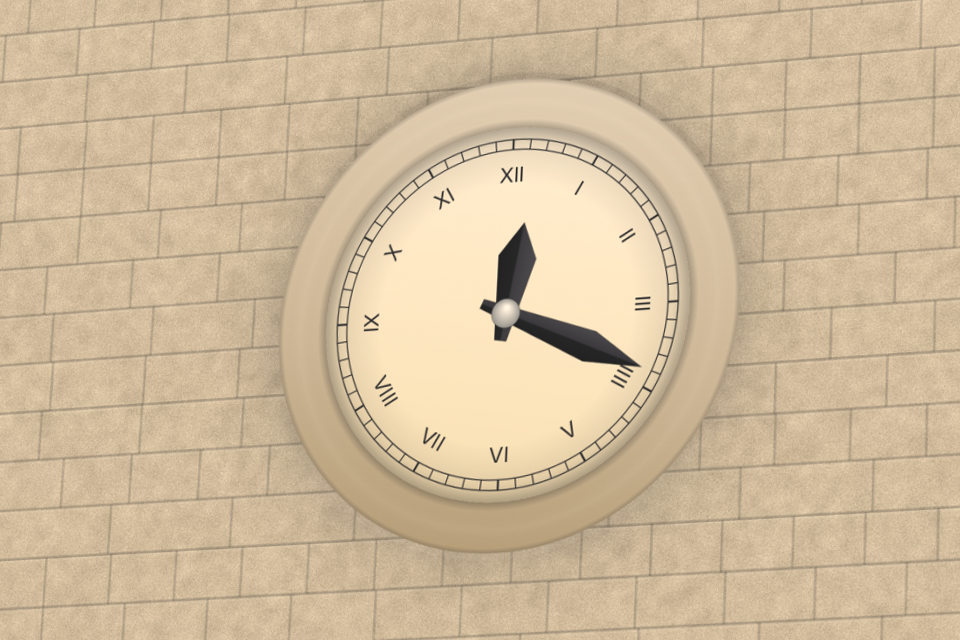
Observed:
12:19
